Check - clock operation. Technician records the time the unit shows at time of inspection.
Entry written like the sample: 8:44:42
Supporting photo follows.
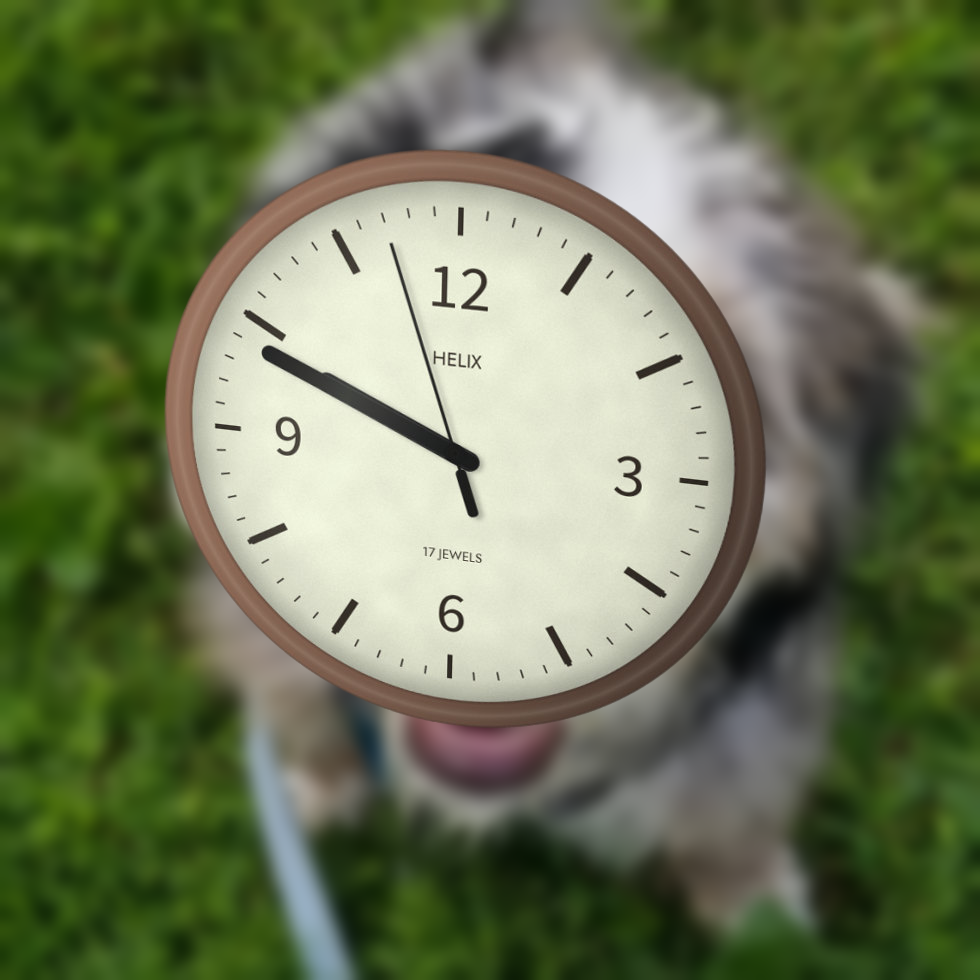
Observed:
9:48:57
